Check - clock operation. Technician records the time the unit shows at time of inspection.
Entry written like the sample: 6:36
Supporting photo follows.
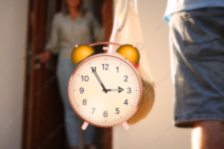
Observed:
2:55
